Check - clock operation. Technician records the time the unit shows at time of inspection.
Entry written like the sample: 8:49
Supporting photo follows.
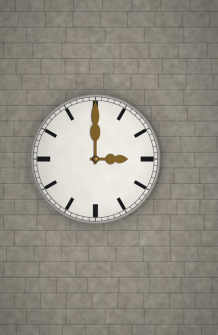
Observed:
3:00
